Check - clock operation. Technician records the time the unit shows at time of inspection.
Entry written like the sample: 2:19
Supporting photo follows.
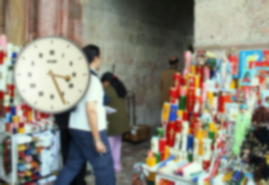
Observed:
3:26
